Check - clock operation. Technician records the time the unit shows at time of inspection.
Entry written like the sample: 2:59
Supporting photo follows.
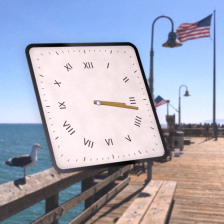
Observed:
3:17
